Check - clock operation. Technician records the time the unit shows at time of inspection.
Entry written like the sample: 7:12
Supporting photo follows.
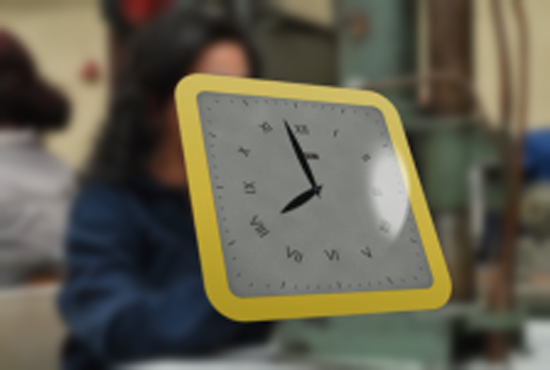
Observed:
7:58
